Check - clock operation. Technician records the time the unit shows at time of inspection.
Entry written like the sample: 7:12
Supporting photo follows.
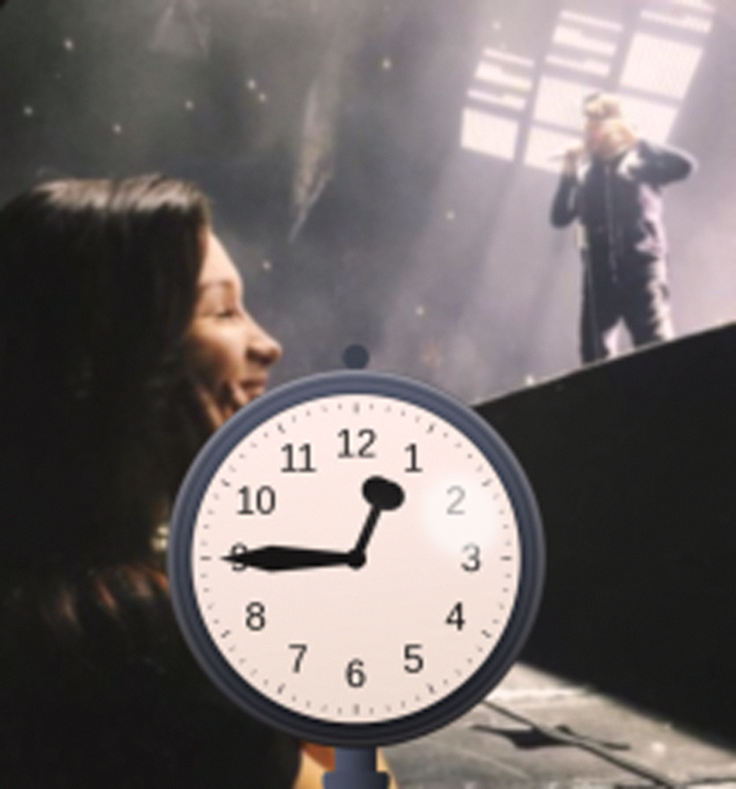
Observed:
12:45
